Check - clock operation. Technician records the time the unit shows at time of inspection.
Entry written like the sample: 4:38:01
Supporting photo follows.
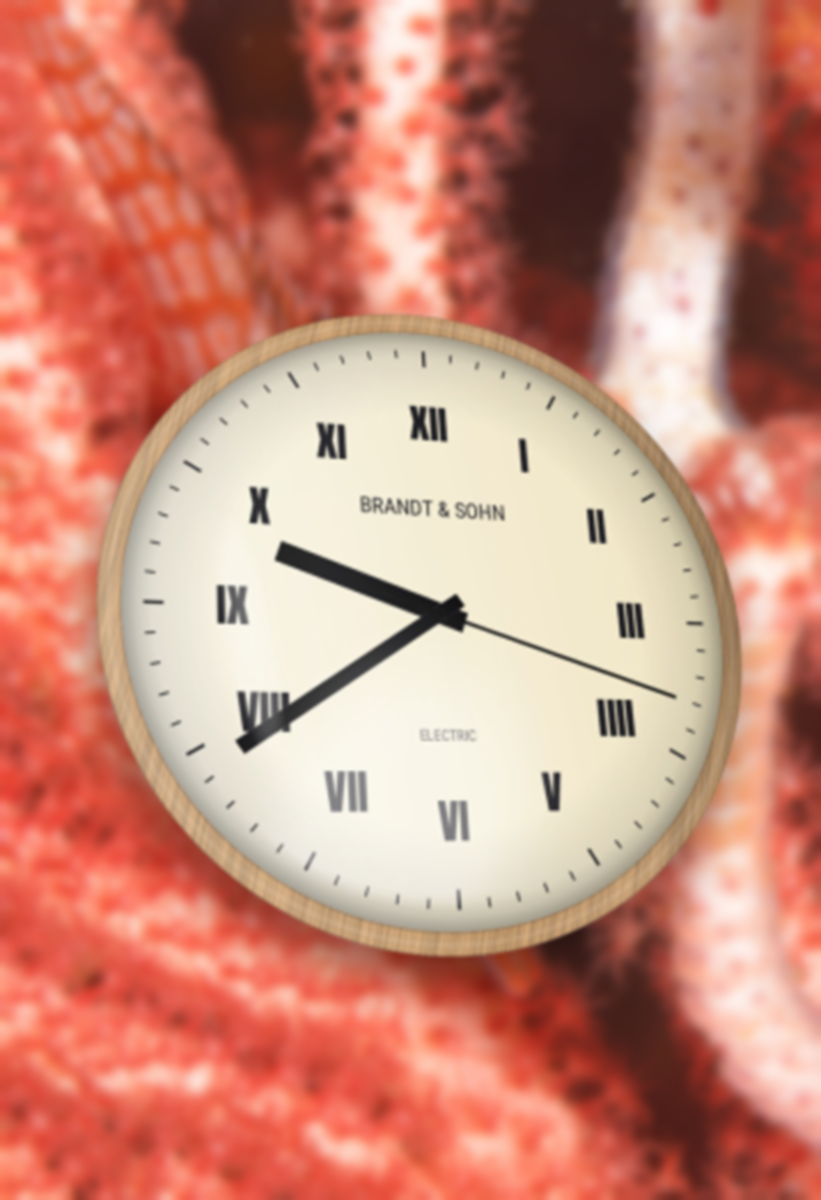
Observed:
9:39:18
